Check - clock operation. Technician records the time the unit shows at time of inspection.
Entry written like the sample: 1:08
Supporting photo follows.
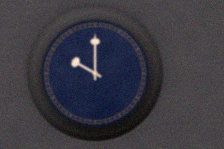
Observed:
10:00
